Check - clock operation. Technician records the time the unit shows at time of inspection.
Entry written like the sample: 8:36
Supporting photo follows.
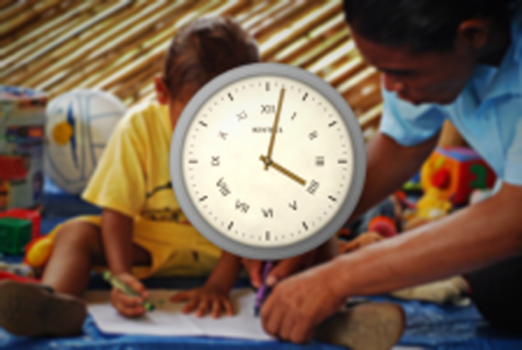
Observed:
4:02
